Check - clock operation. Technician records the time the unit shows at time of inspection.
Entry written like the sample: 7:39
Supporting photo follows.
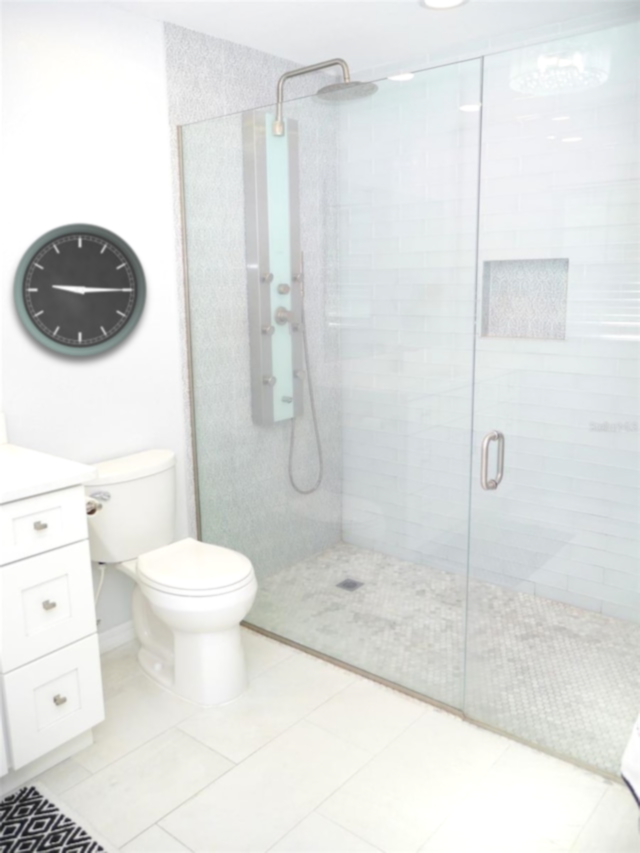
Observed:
9:15
